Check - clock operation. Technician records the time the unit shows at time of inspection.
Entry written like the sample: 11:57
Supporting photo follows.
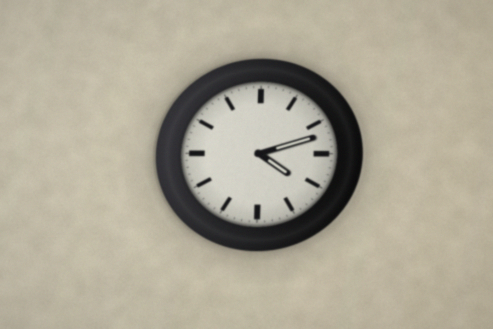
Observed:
4:12
